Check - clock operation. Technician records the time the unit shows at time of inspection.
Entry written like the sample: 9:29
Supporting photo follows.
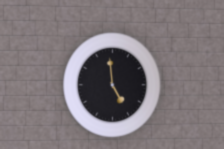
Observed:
4:59
